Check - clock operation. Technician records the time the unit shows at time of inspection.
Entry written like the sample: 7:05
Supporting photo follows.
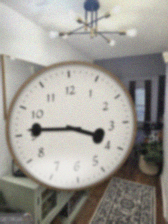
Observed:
3:46
